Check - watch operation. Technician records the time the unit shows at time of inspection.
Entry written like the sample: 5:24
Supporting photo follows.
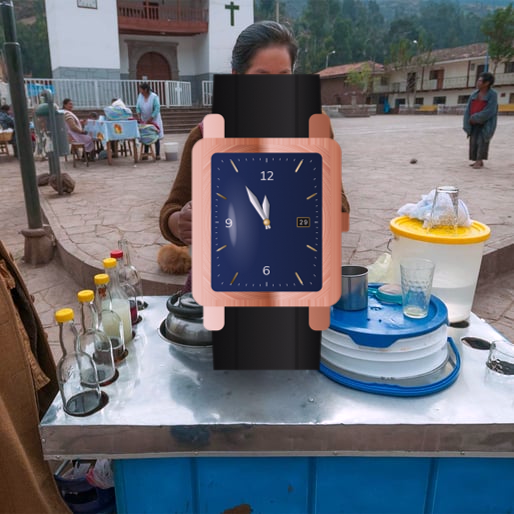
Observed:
11:55
